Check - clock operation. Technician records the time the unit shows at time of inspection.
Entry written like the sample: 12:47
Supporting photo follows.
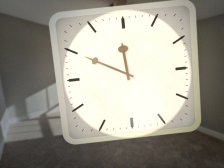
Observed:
11:50
